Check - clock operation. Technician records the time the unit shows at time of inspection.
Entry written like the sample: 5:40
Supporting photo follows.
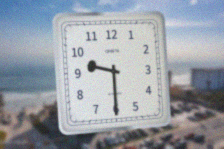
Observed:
9:30
